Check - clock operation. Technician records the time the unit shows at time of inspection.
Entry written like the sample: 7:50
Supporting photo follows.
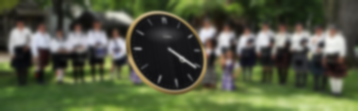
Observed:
4:21
